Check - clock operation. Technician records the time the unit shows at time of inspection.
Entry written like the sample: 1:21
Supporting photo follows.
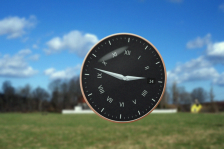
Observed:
2:47
